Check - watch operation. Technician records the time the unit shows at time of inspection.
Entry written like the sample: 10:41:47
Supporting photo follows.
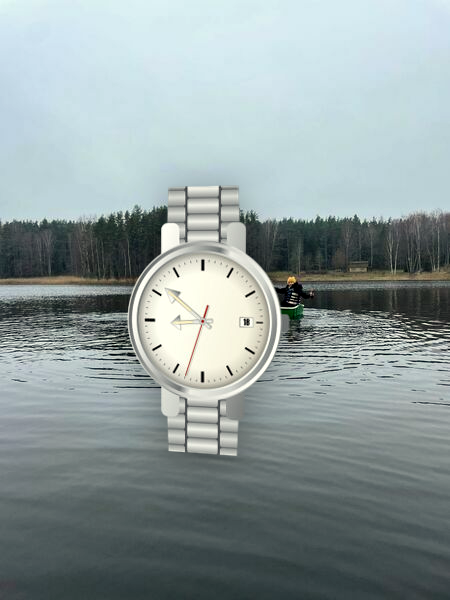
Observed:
8:51:33
